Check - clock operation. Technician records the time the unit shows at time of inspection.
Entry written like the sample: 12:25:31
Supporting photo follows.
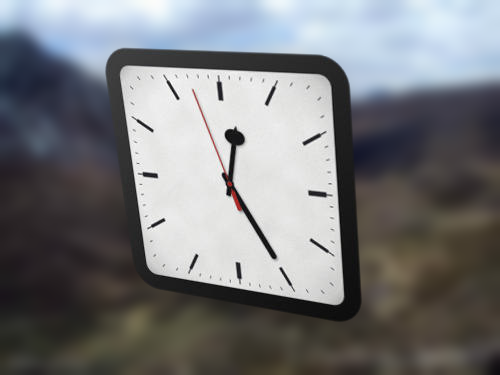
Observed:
12:24:57
